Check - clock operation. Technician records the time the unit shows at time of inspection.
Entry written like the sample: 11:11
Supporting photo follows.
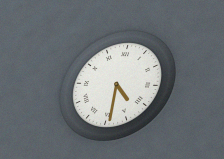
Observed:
4:29
